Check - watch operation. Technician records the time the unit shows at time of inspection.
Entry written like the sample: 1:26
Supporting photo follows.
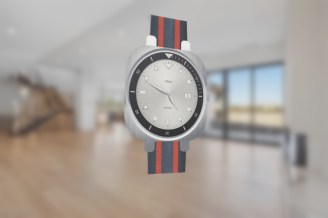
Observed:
4:49
